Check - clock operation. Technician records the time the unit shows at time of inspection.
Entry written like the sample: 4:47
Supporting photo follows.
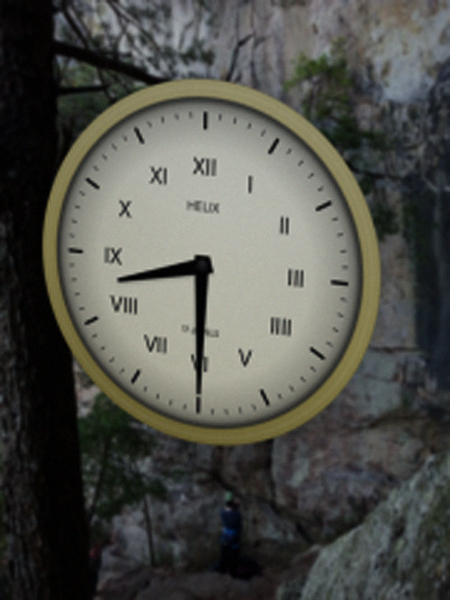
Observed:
8:30
